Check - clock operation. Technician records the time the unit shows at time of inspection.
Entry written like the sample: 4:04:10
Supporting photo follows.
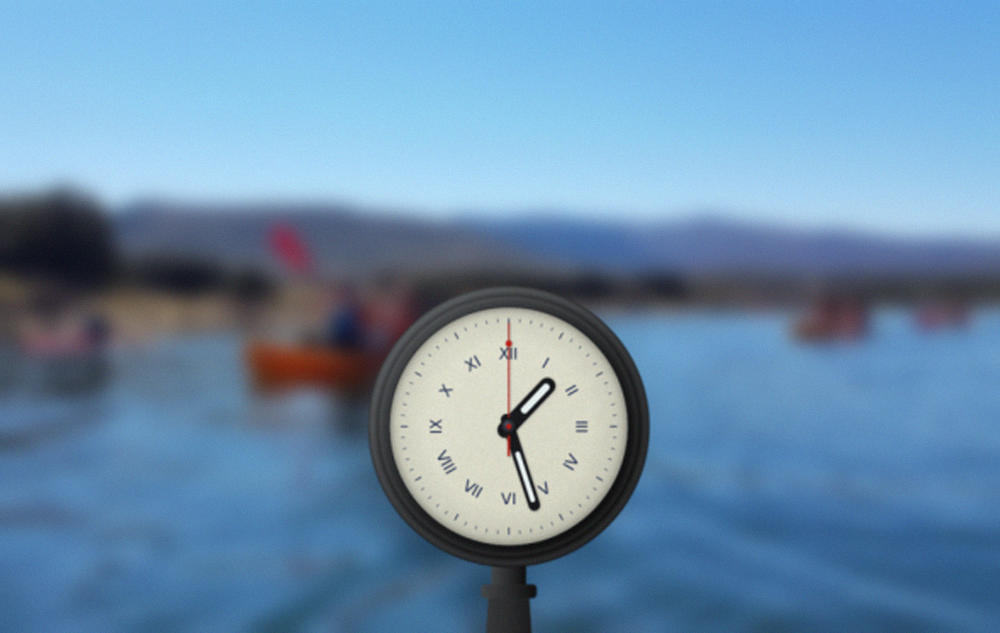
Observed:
1:27:00
